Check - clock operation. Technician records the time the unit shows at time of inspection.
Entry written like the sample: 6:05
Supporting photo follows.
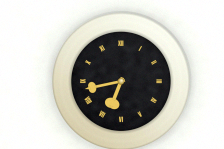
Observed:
6:43
